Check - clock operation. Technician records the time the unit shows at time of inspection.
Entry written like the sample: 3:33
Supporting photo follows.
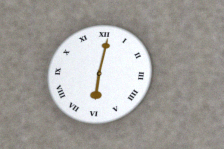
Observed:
6:01
